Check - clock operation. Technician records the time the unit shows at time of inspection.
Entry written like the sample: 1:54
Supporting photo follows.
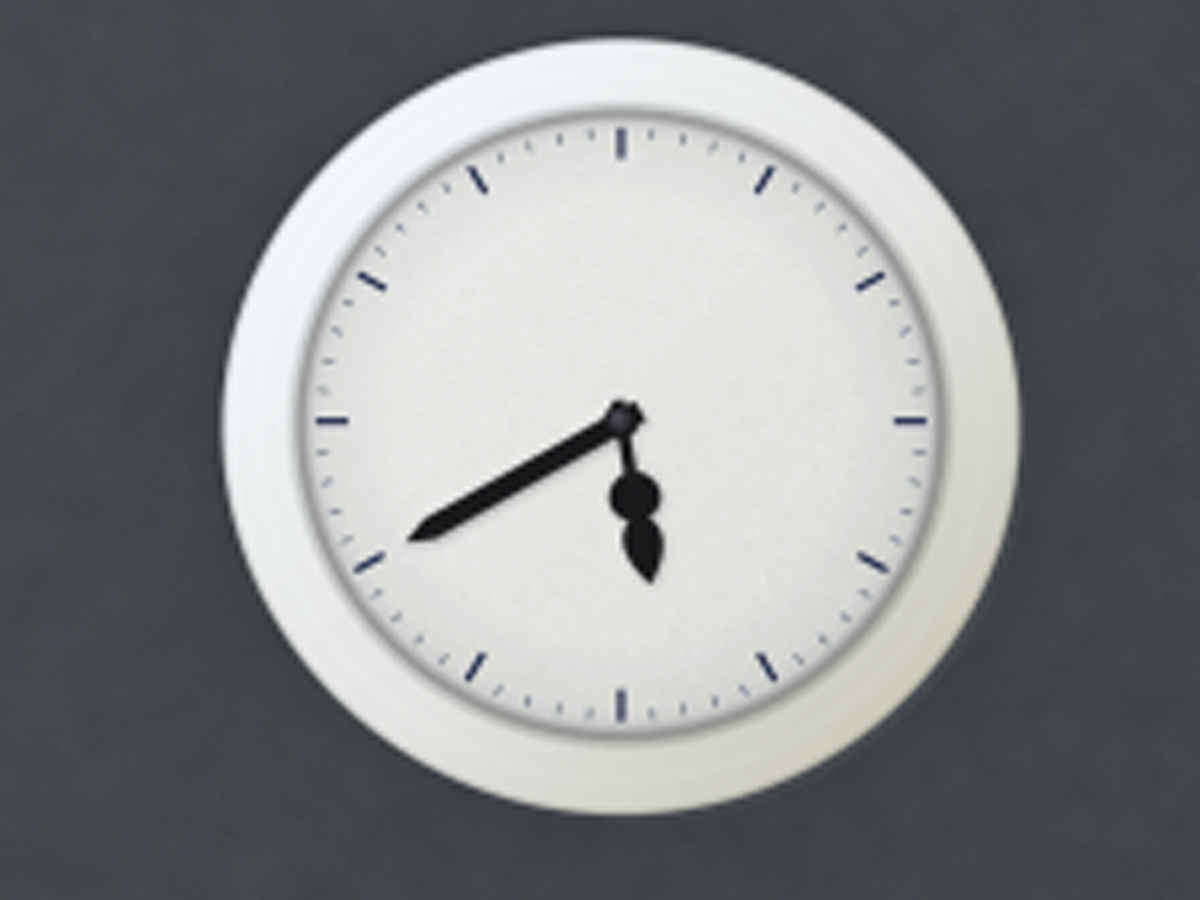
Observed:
5:40
